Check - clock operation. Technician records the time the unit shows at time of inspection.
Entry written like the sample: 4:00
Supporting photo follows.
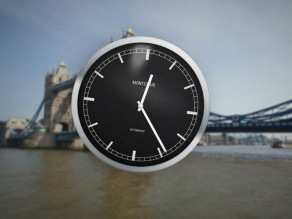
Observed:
12:24
